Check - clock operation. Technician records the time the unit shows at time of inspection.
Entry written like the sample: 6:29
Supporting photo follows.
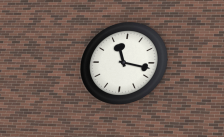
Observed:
11:17
